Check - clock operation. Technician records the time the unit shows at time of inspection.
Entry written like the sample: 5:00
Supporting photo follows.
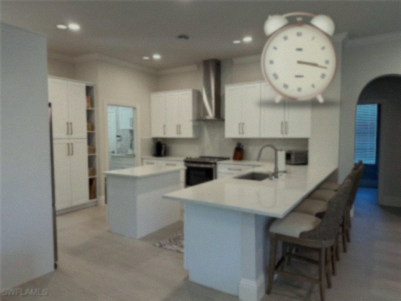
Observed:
3:17
